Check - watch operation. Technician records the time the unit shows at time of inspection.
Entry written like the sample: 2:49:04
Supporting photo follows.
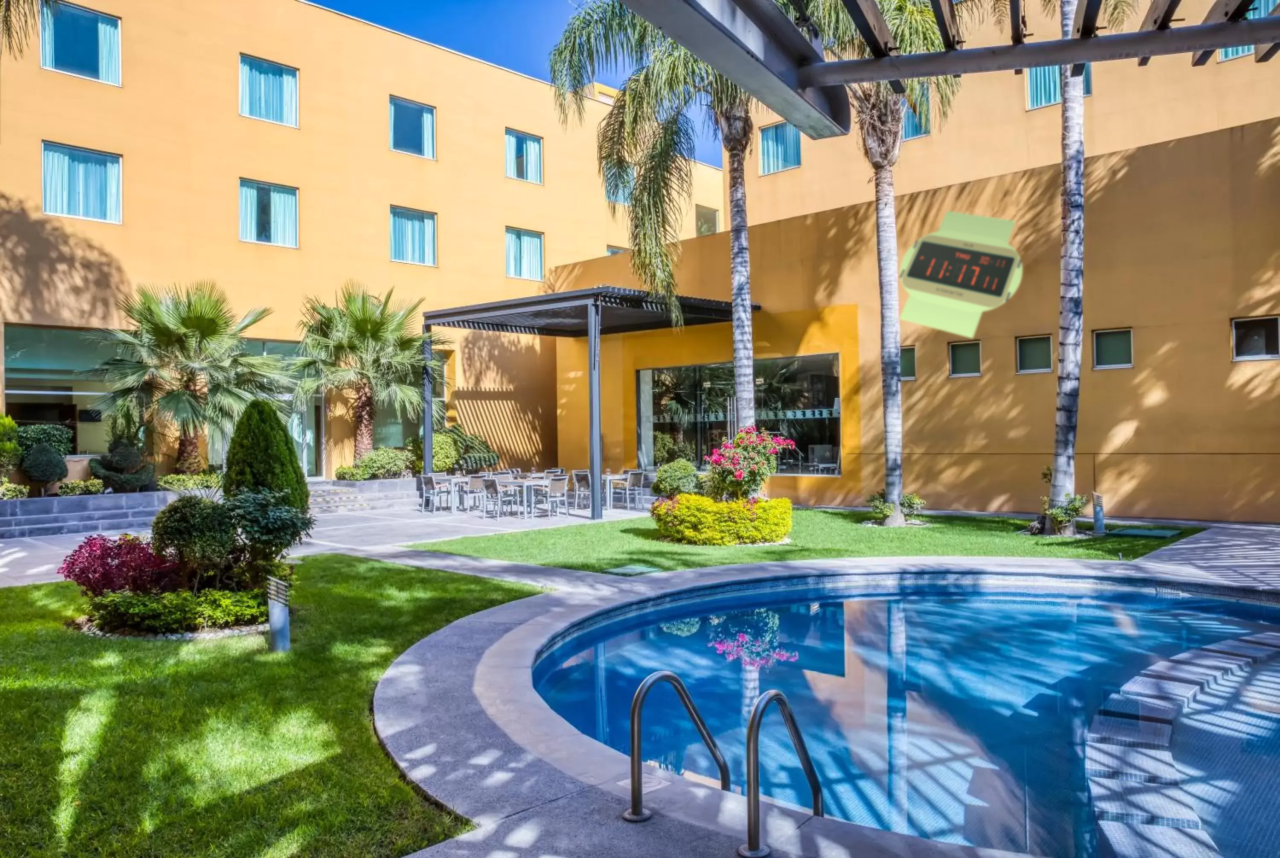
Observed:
11:17:11
